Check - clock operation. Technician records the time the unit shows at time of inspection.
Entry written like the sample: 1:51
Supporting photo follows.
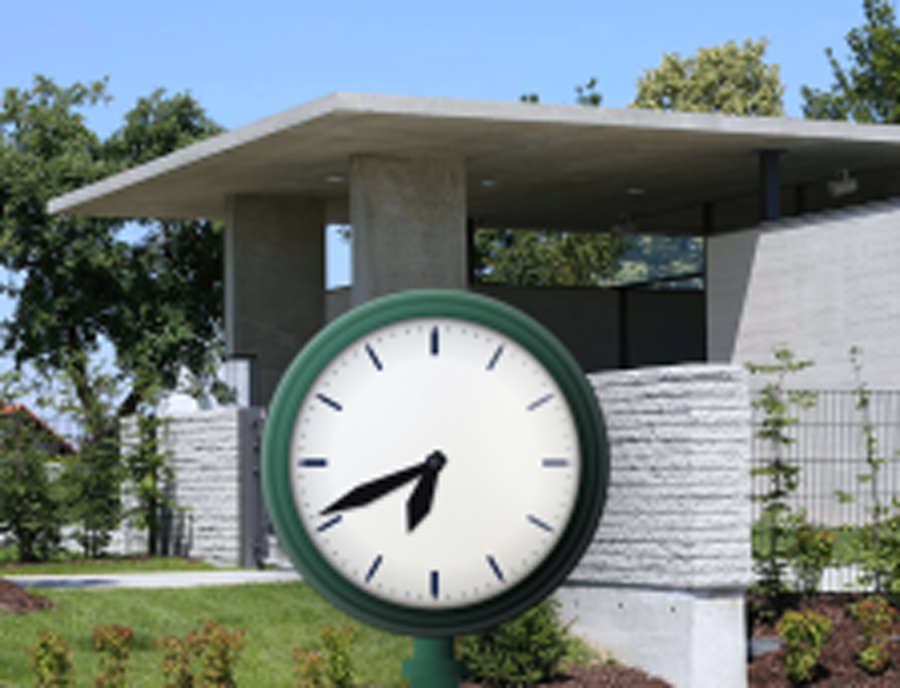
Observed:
6:41
